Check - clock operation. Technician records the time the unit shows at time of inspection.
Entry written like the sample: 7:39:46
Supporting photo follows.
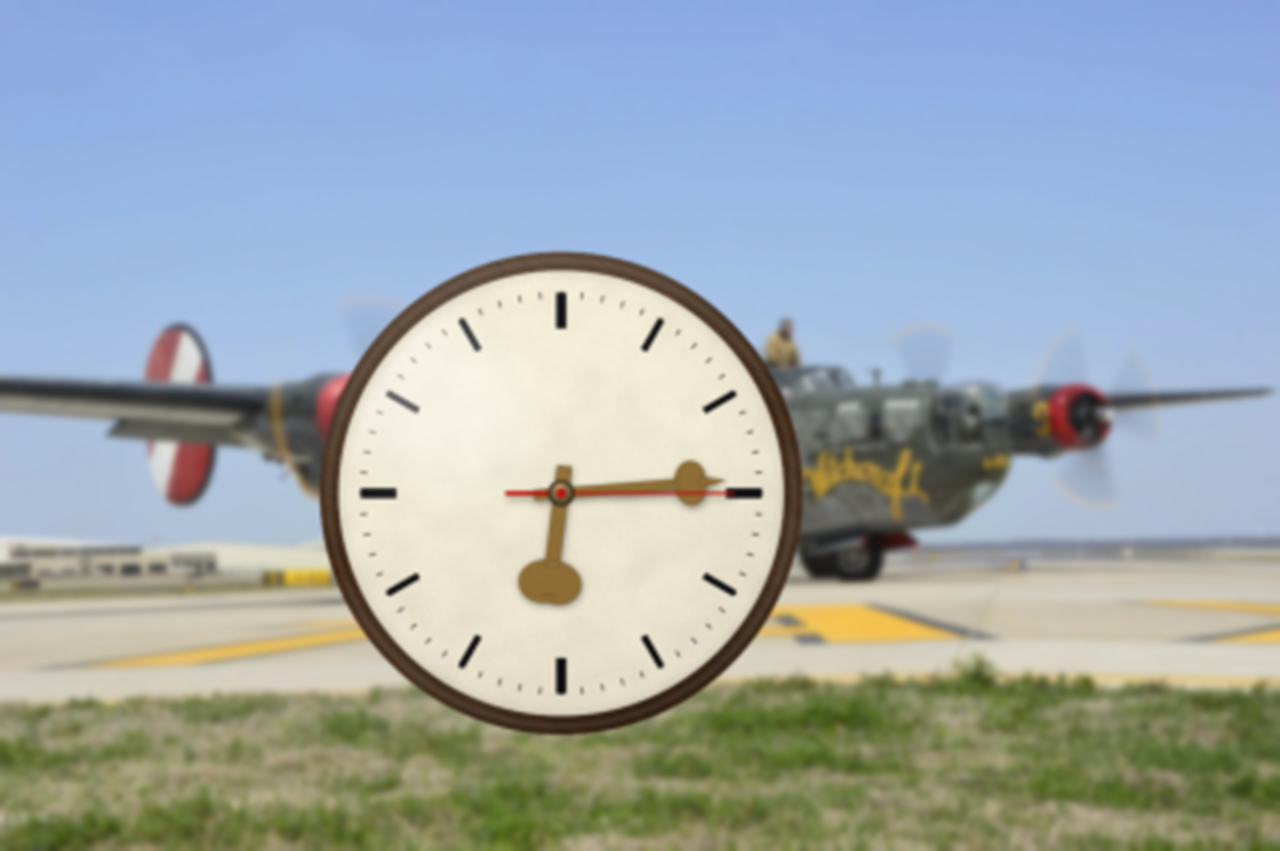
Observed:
6:14:15
